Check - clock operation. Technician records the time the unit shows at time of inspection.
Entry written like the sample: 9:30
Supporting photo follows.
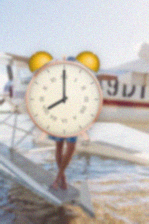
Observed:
8:00
